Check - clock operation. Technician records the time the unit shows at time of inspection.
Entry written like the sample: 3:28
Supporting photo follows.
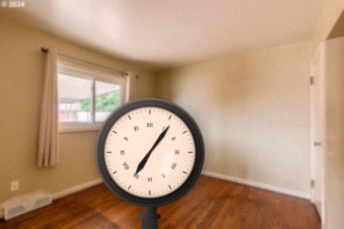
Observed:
7:06
